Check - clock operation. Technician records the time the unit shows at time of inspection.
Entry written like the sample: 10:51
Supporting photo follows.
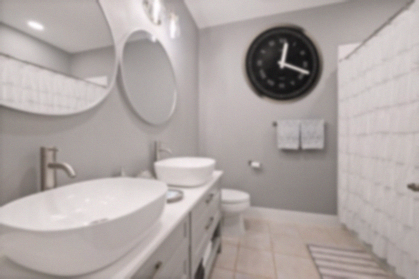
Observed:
12:18
